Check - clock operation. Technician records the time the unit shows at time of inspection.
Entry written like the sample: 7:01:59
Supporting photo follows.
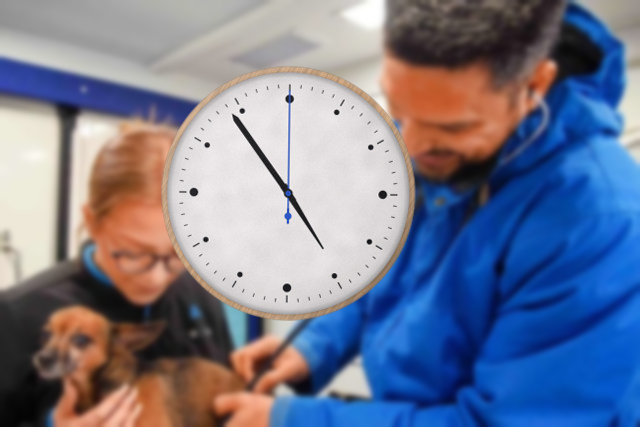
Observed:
4:54:00
